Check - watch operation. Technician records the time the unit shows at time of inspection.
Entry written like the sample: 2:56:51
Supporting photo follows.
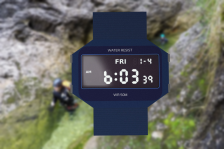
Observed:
6:03:39
